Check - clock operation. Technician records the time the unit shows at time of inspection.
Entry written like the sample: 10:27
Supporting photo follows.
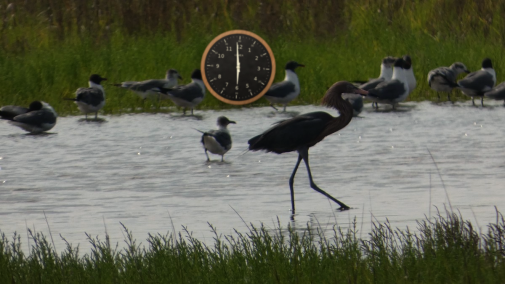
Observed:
5:59
